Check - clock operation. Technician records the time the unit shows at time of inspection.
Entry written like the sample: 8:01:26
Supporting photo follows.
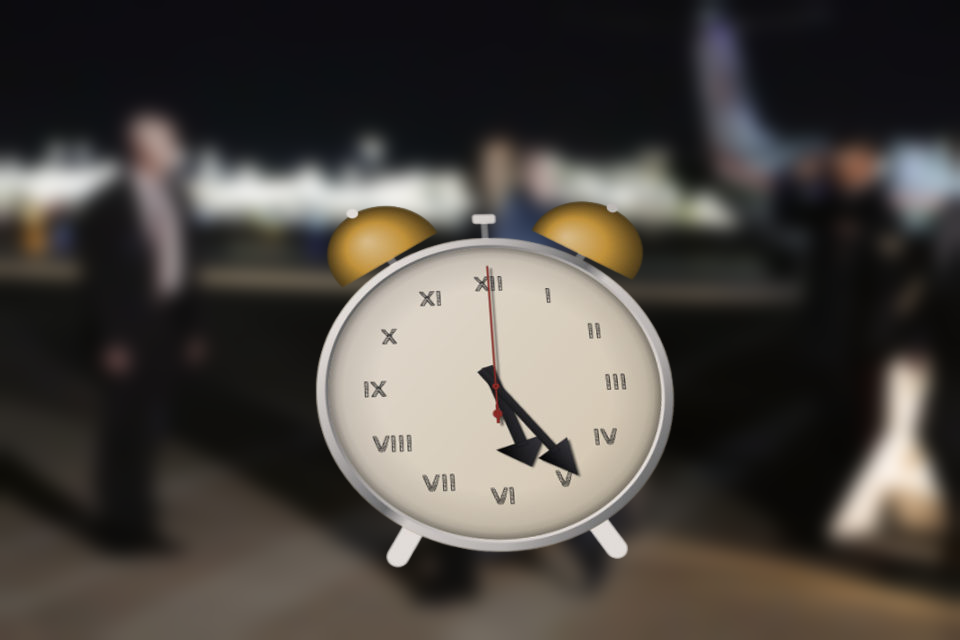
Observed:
5:24:00
